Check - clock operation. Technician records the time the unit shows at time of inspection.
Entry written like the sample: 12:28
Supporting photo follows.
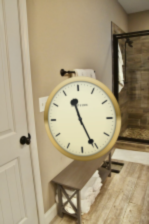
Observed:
11:26
